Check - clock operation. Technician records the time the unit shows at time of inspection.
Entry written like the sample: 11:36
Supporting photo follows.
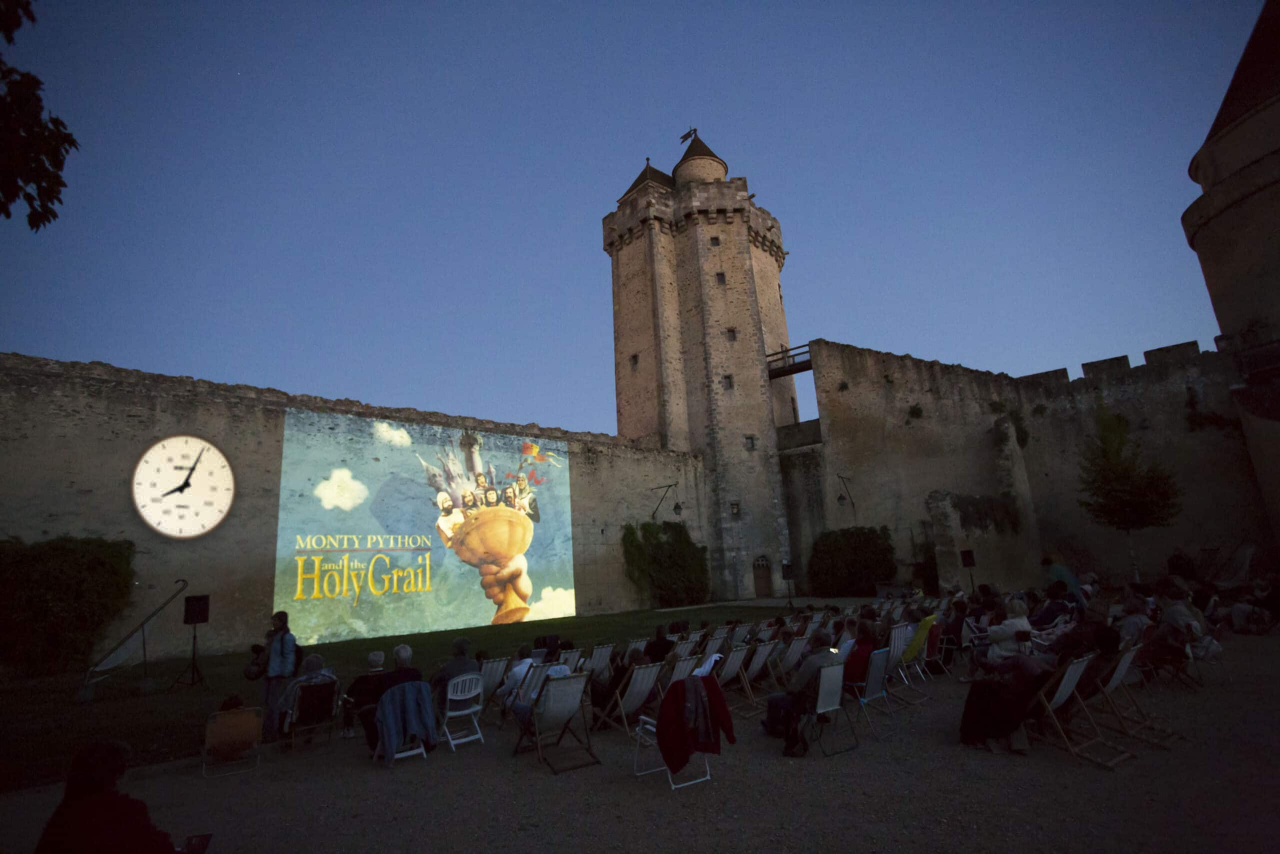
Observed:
8:04
